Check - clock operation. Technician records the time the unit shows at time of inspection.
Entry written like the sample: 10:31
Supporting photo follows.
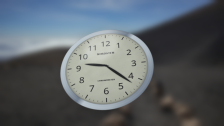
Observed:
9:22
